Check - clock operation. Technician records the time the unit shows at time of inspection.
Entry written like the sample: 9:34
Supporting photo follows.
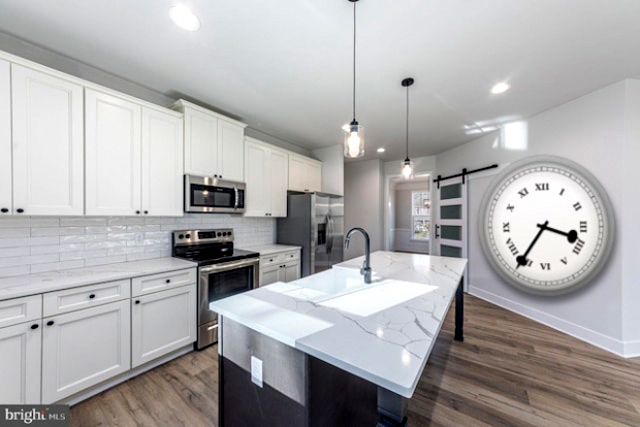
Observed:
3:36
